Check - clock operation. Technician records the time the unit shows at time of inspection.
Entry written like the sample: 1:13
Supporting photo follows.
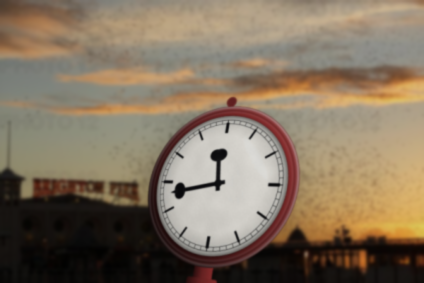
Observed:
11:43
